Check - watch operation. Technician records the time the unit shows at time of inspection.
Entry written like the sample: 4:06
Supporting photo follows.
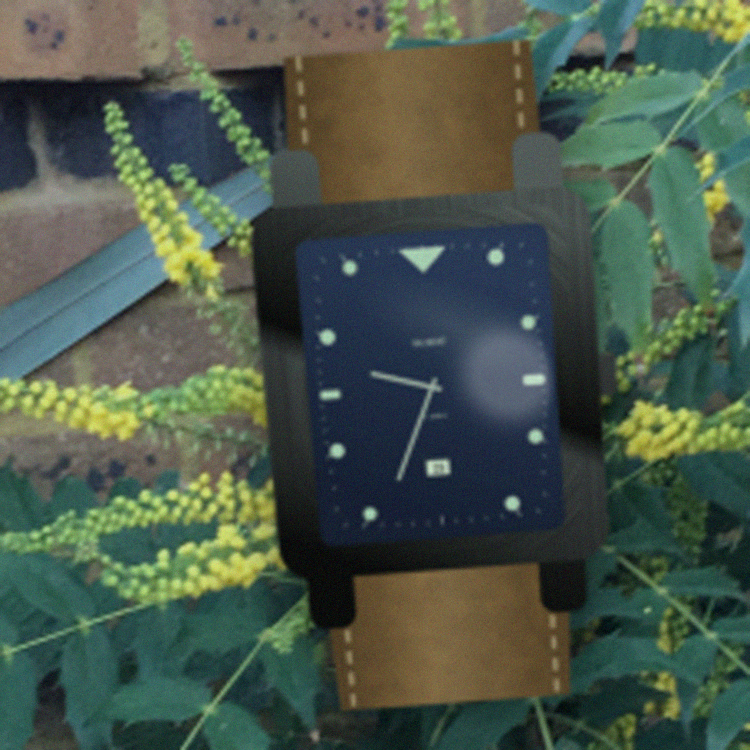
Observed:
9:34
